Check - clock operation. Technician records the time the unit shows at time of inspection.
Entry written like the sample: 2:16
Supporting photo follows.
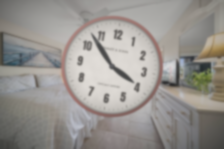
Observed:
3:53
